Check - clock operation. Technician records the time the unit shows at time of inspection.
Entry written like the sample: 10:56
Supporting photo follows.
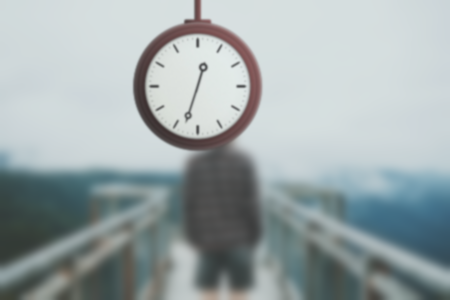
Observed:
12:33
